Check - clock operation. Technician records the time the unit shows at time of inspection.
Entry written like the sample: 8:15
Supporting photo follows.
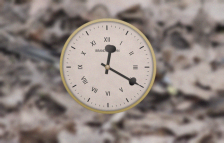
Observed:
12:20
